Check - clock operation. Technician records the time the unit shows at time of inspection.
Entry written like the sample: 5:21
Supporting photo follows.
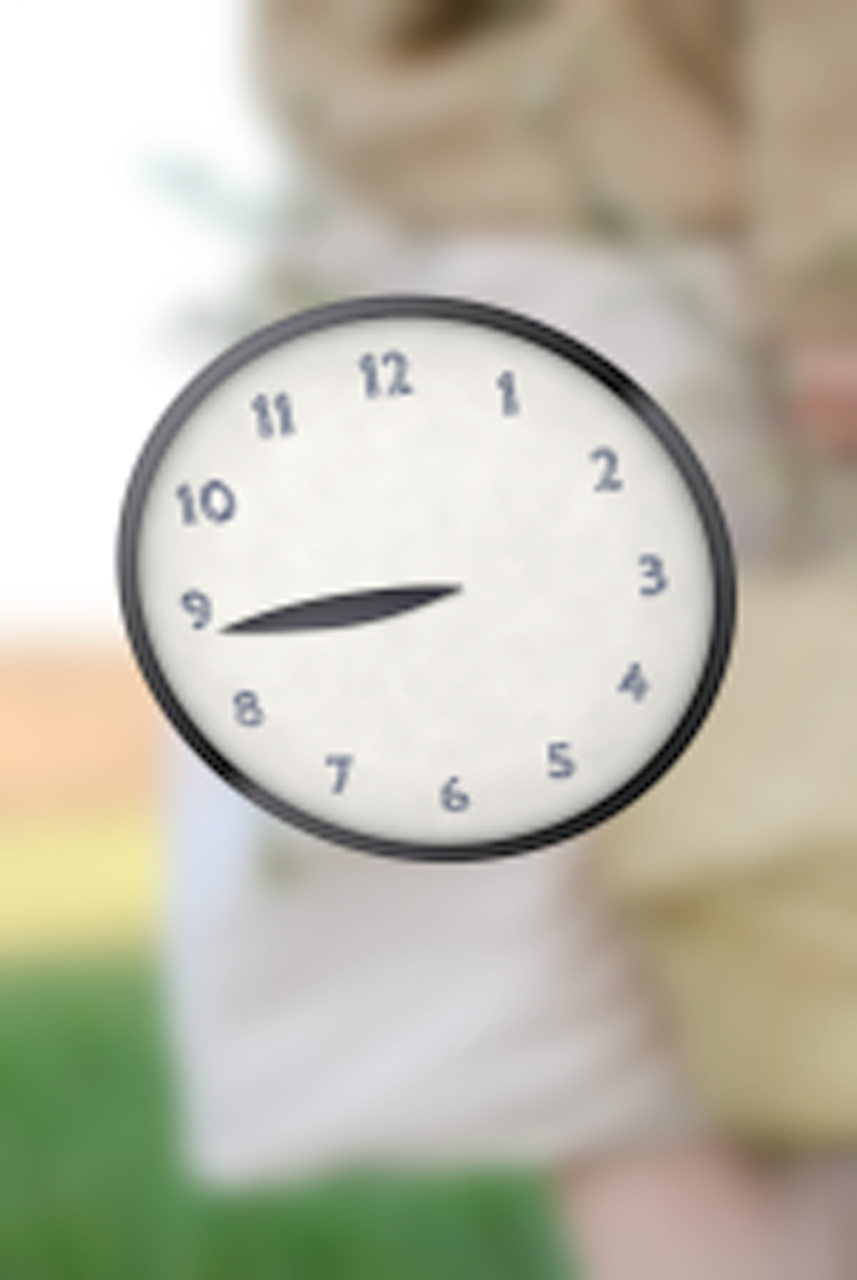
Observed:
8:44
